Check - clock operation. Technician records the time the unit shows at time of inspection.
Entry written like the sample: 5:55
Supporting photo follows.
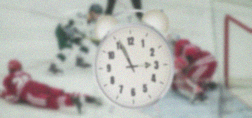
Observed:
2:56
